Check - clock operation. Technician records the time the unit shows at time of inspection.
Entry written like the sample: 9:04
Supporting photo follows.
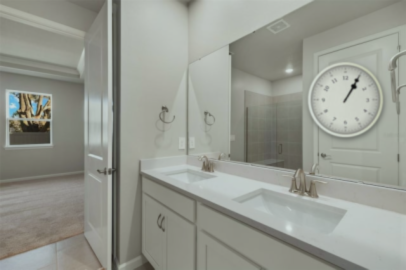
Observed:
1:05
